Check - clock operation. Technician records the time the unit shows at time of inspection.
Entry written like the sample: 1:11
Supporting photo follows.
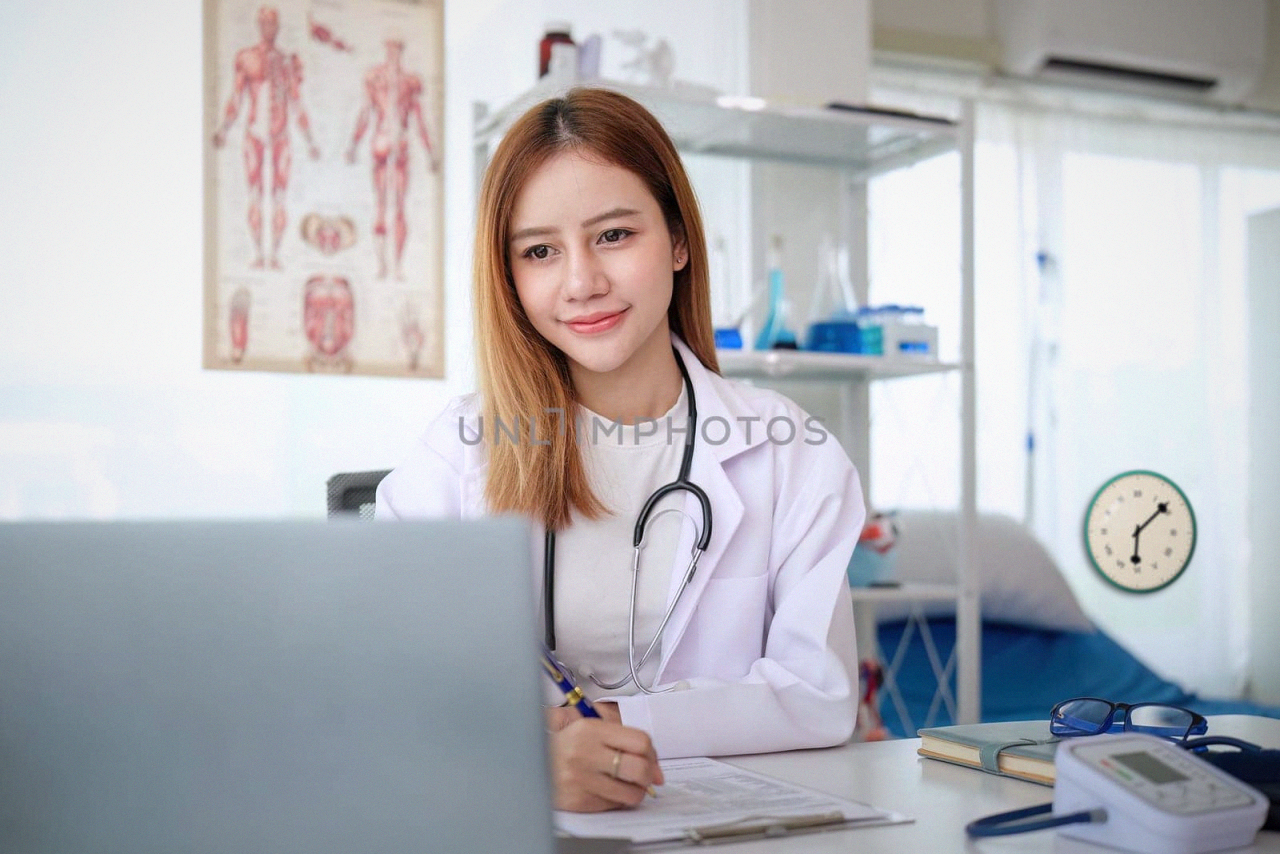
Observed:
6:08
